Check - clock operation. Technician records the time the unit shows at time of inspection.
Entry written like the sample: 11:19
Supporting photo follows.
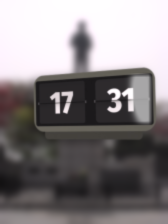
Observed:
17:31
